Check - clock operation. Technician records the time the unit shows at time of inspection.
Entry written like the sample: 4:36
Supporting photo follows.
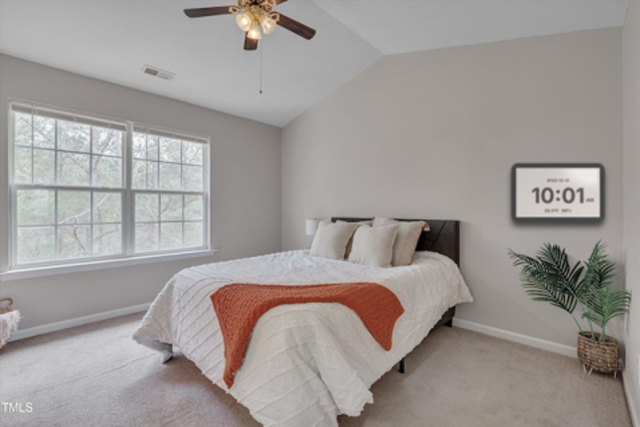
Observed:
10:01
